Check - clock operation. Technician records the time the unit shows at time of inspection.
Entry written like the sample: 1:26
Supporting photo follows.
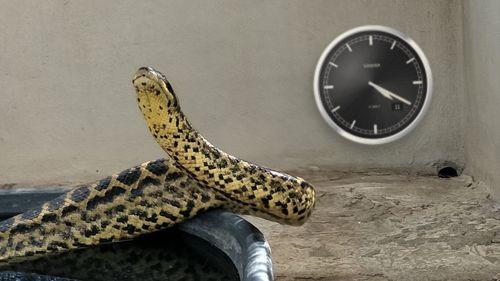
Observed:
4:20
